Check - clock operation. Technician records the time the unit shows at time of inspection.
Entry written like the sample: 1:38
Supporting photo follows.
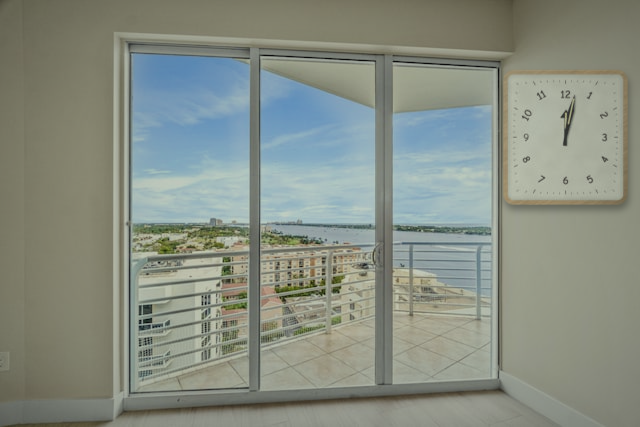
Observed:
12:02
